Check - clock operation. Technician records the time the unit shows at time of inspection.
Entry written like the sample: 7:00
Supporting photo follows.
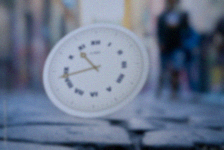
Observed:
10:43
